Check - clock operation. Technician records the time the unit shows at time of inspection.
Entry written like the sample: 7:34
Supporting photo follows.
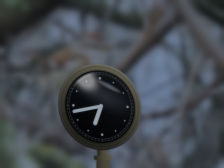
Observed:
6:43
